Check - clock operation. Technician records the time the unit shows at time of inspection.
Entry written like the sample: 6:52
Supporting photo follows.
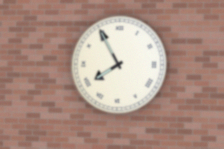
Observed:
7:55
